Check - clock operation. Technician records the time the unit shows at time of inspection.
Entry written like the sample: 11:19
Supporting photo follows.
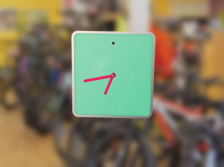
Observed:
6:43
